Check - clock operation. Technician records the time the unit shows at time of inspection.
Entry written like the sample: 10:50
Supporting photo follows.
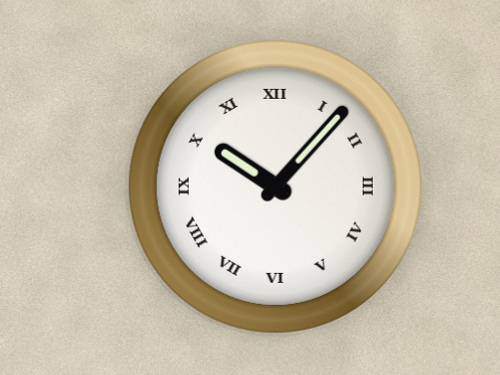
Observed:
10:07
